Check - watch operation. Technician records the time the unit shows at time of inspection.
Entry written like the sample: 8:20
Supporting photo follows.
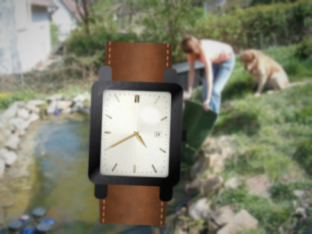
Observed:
4:40
